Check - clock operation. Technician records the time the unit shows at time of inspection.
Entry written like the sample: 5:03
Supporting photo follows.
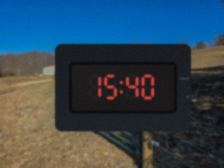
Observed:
15:40
